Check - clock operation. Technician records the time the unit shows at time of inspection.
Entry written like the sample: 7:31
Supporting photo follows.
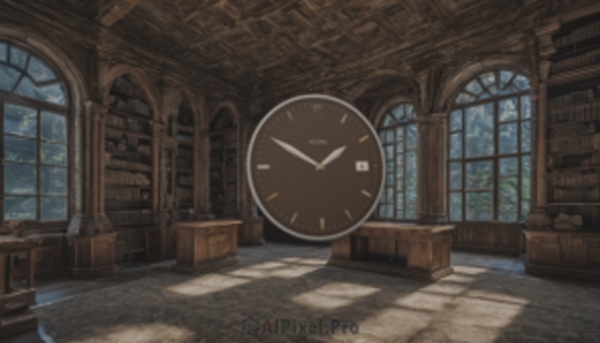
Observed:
1:50
